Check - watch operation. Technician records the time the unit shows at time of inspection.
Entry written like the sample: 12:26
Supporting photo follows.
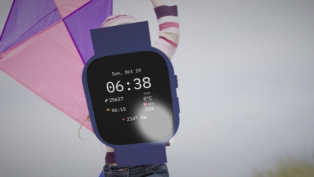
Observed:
6:38
